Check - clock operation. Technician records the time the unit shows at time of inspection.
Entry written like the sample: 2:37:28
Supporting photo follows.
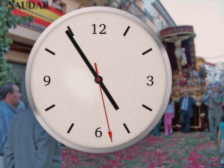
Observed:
4:54:28
